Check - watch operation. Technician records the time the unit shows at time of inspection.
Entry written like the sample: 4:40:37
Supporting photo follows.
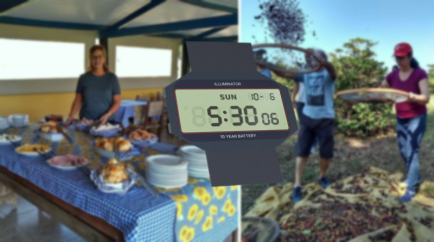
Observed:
5:30:06
